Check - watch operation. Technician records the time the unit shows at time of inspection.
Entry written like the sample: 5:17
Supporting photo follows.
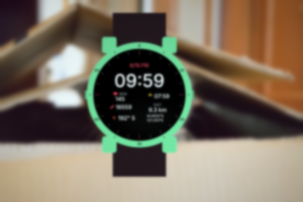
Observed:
9:59
